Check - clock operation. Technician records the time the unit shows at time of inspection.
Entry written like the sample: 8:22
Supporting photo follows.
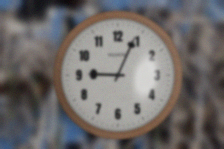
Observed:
9:04
